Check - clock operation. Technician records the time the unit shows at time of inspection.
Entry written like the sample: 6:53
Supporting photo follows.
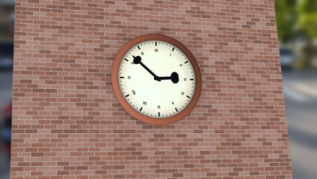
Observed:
2:52
